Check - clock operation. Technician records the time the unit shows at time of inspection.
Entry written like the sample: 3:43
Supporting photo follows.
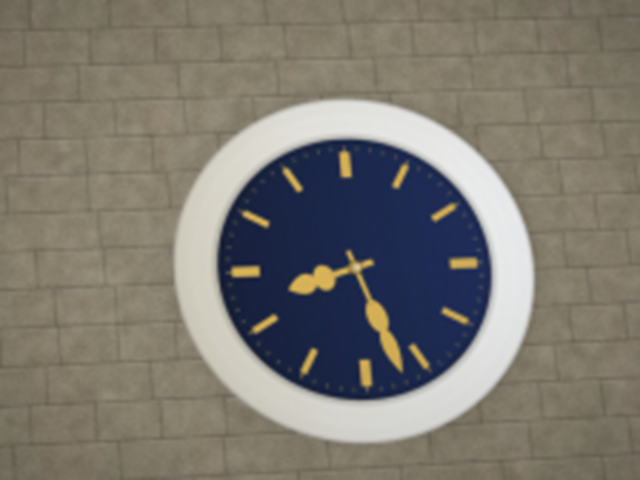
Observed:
8:27
